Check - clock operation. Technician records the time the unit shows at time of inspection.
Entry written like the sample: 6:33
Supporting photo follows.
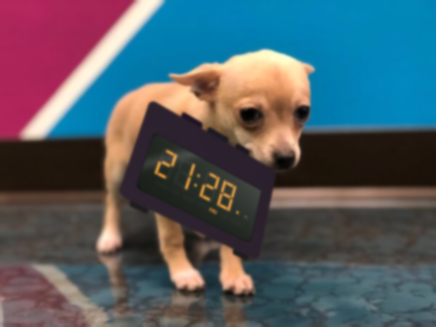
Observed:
21:28
